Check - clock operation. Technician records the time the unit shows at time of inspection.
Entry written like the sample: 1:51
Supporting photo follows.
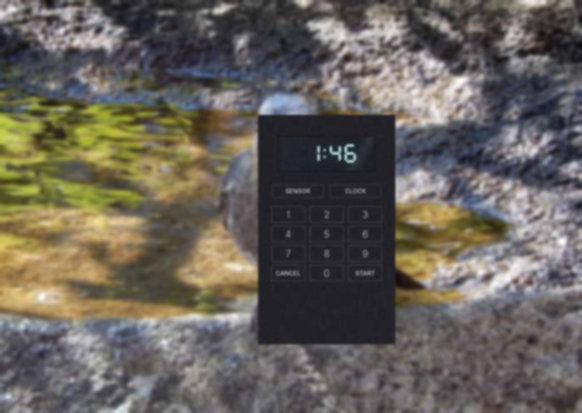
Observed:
1:46
